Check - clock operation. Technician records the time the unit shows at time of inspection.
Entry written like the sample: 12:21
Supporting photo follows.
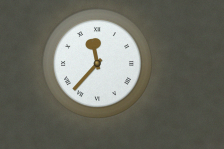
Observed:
11:37
